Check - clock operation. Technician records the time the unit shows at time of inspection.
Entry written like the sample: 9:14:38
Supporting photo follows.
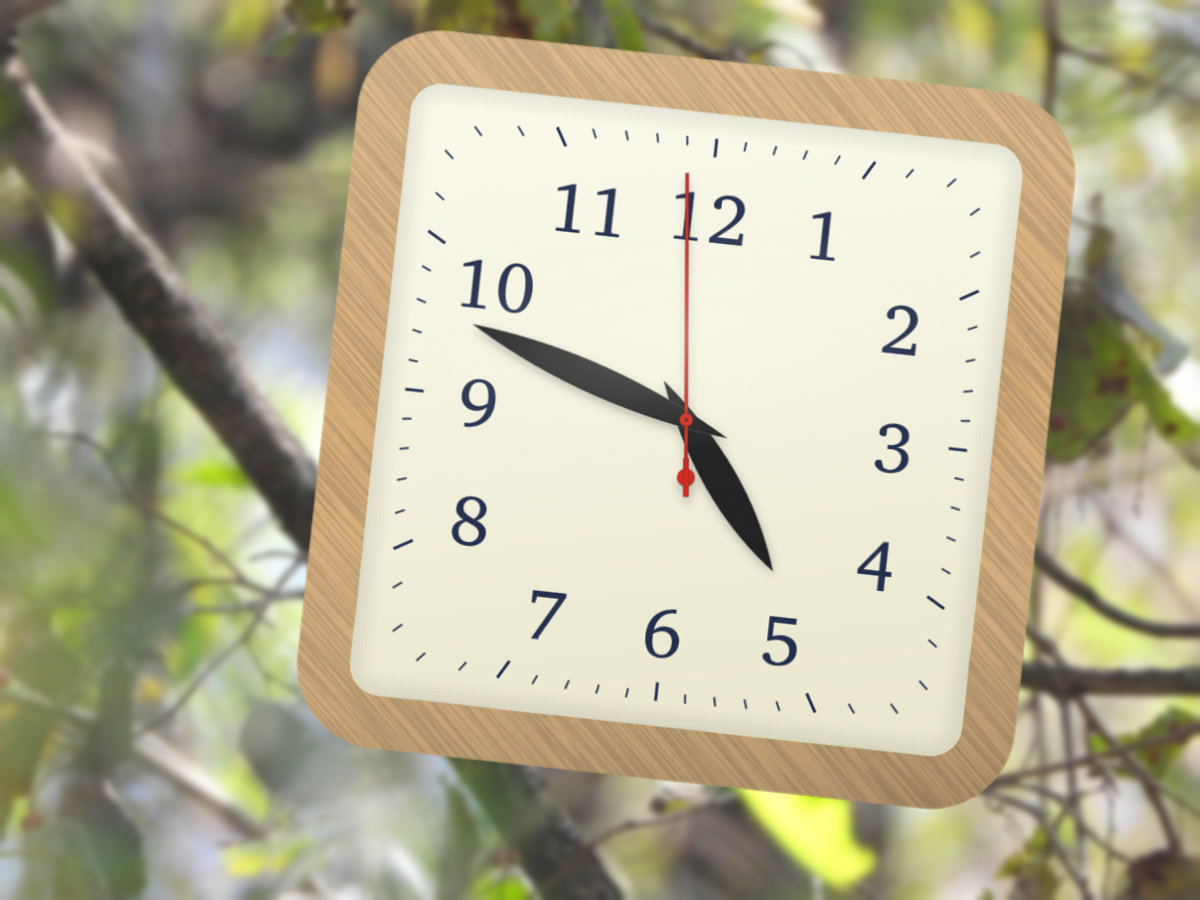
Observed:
4:47:59
